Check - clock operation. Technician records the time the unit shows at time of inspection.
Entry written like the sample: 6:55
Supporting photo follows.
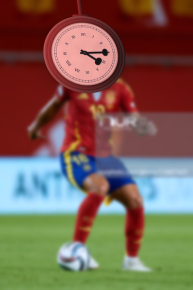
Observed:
4:15
